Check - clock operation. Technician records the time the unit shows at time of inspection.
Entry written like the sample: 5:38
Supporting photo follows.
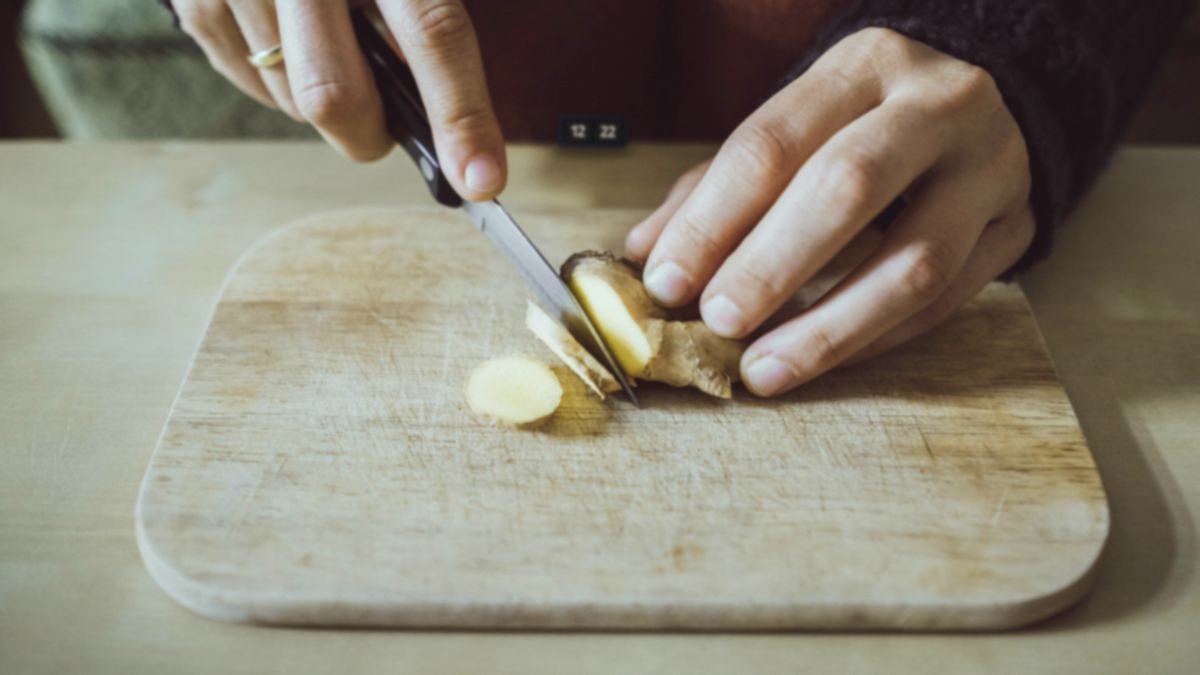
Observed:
12:22
